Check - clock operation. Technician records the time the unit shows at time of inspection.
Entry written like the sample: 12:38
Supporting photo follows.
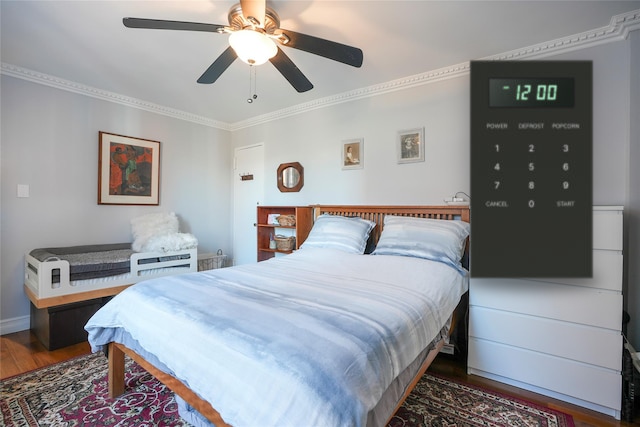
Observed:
12:00
